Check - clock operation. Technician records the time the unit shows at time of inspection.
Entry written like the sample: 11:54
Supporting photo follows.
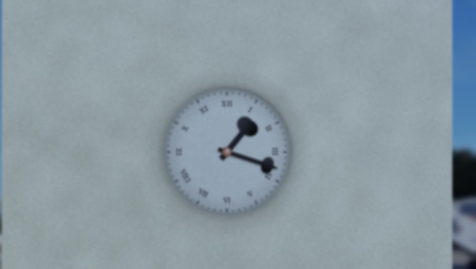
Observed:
1:18
